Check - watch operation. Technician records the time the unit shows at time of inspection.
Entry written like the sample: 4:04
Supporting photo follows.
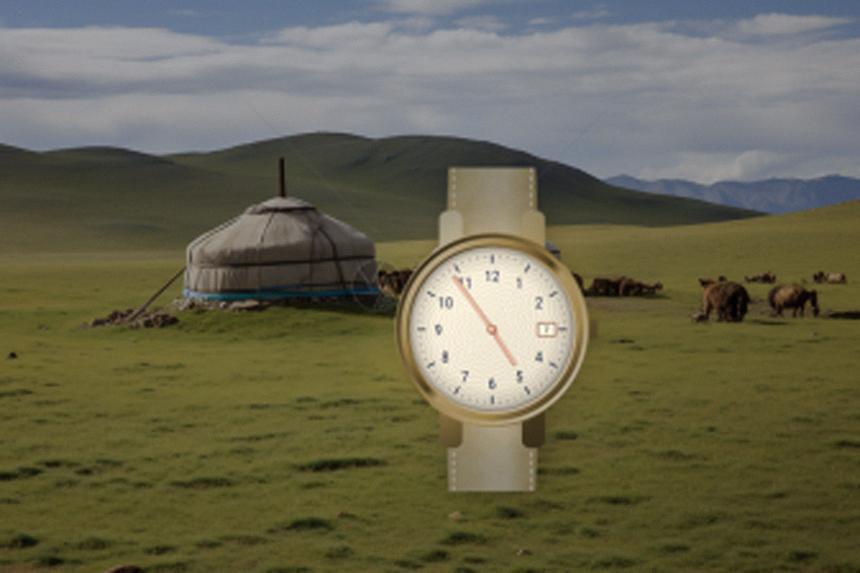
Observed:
4:54
